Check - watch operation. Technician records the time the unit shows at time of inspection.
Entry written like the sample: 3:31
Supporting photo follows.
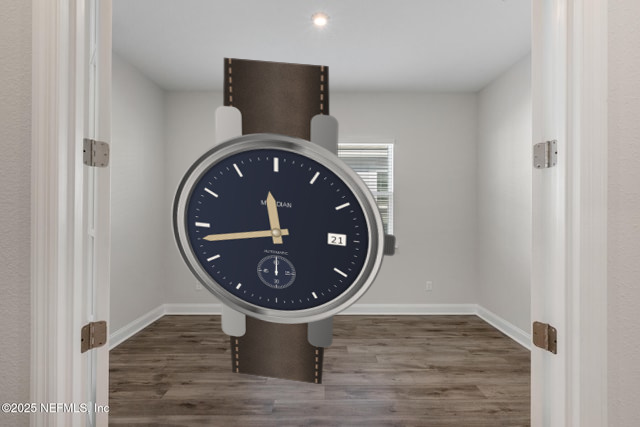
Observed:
11:43
